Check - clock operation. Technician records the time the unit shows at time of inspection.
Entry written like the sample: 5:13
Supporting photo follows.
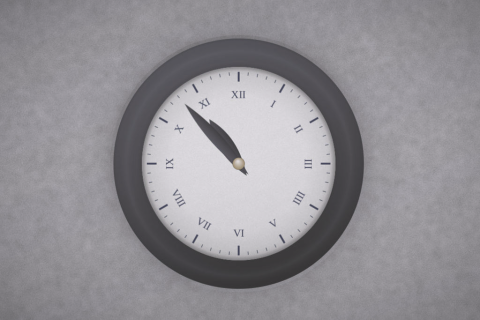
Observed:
10:53
